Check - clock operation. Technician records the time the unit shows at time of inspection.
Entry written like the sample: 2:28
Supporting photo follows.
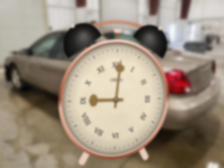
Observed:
9:01
